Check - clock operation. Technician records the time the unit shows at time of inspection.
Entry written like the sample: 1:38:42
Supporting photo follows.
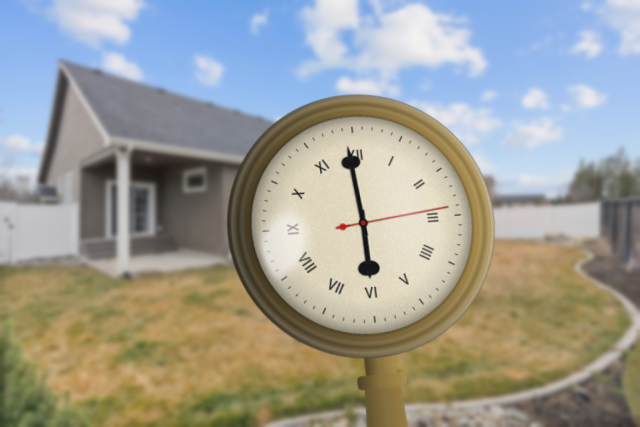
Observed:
5:59:14
